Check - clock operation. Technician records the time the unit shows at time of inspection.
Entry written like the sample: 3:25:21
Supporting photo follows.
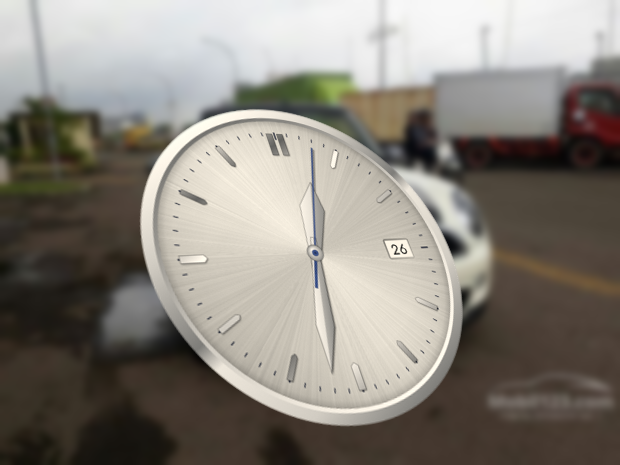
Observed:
12:32:03
